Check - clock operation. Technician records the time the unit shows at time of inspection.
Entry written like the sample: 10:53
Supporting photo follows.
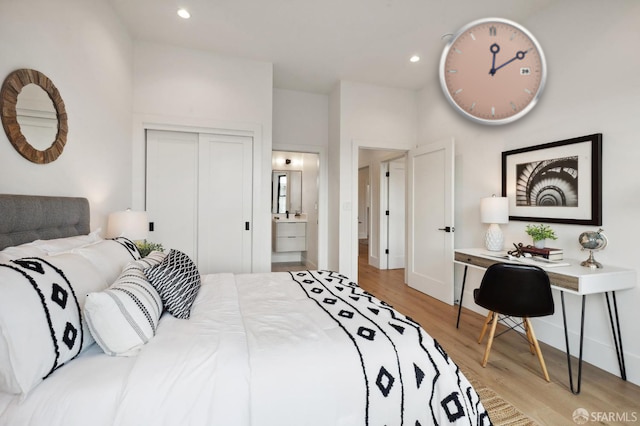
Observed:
12:10
